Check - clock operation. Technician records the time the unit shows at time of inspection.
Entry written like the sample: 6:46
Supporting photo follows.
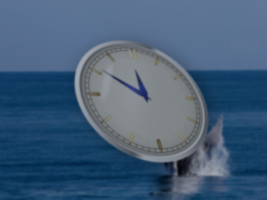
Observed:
11:51
